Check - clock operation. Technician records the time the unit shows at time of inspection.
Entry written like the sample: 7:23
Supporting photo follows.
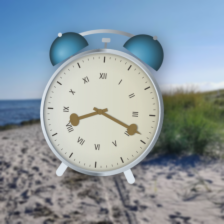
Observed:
8:19
